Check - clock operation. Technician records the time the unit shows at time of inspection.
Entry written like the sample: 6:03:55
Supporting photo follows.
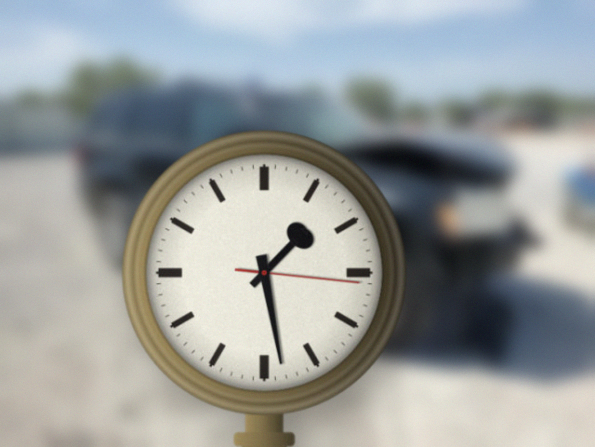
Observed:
1:28:16
